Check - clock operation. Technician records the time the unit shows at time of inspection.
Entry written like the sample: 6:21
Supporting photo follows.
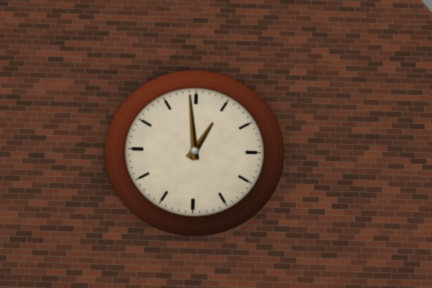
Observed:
12:59
